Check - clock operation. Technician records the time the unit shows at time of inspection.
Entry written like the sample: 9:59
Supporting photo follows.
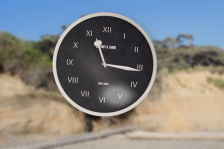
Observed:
11:16
